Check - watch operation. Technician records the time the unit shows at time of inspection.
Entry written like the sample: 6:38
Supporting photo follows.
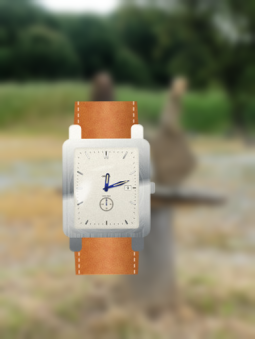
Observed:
12:12
